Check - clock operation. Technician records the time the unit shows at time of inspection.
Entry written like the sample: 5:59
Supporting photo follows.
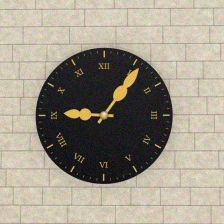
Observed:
9:06
